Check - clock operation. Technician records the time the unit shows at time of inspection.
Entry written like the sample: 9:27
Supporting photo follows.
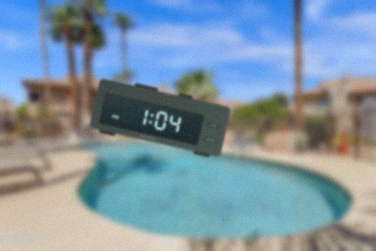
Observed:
1:04
